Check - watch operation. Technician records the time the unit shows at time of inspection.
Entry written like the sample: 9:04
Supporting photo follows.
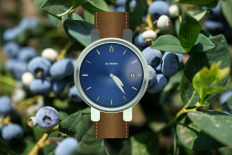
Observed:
4:24
